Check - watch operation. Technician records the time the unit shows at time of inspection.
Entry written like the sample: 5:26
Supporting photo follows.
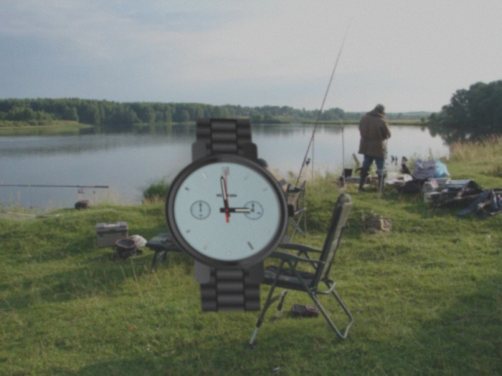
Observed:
2:59
